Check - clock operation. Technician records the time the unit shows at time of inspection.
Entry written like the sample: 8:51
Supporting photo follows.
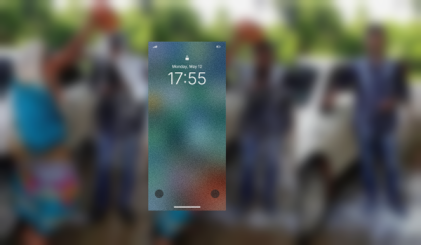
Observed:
17:55
